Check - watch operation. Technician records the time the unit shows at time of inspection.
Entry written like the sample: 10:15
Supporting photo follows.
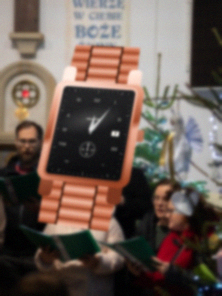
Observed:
12:05
